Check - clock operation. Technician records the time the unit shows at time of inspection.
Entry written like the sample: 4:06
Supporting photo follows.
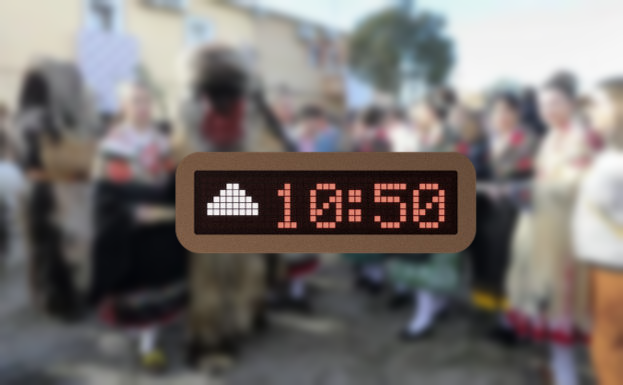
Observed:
10:50
